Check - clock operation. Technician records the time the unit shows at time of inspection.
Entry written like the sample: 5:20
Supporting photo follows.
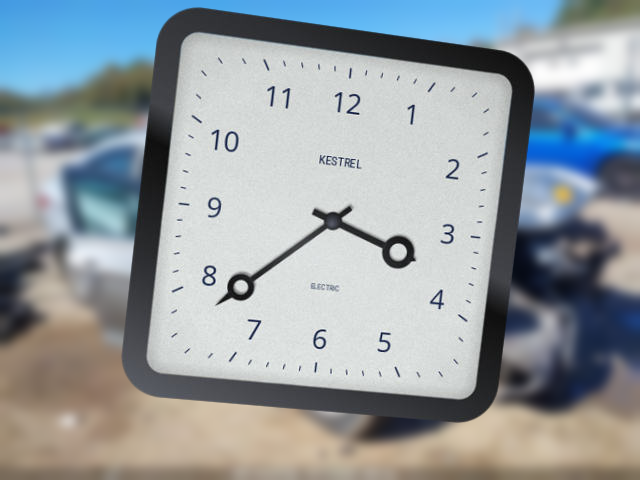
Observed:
3:38
